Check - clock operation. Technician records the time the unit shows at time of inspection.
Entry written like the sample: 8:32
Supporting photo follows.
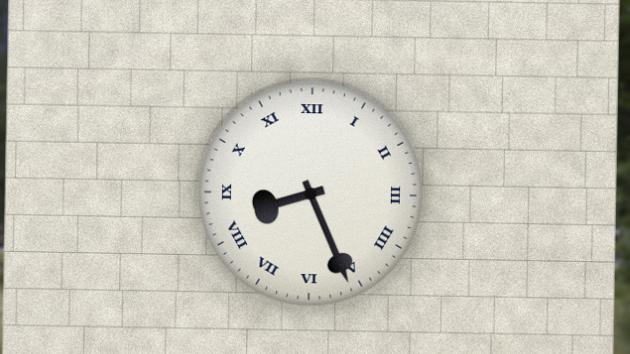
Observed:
8:26
